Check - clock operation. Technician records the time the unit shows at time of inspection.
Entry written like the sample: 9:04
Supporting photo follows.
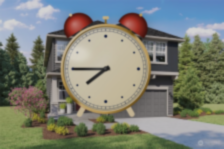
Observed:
7:45
